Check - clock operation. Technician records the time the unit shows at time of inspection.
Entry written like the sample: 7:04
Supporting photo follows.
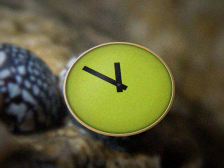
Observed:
11:50
